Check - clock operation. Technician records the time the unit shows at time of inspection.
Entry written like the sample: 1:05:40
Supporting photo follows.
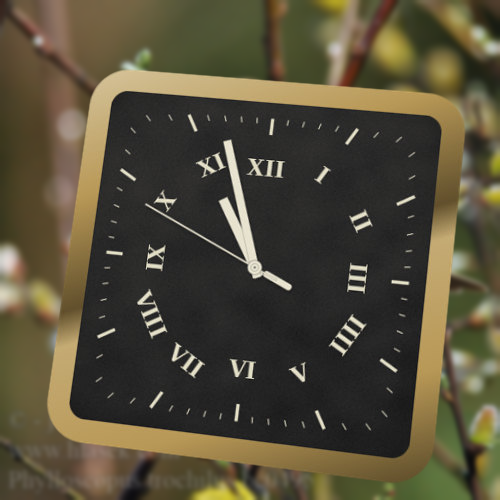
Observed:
10:56:49
